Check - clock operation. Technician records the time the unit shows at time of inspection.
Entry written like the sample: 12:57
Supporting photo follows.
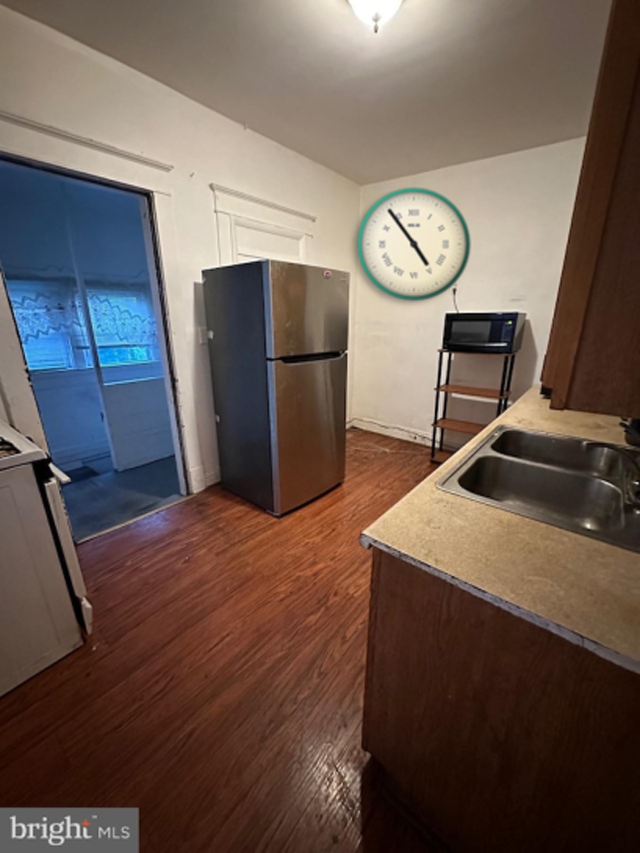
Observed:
4:54
